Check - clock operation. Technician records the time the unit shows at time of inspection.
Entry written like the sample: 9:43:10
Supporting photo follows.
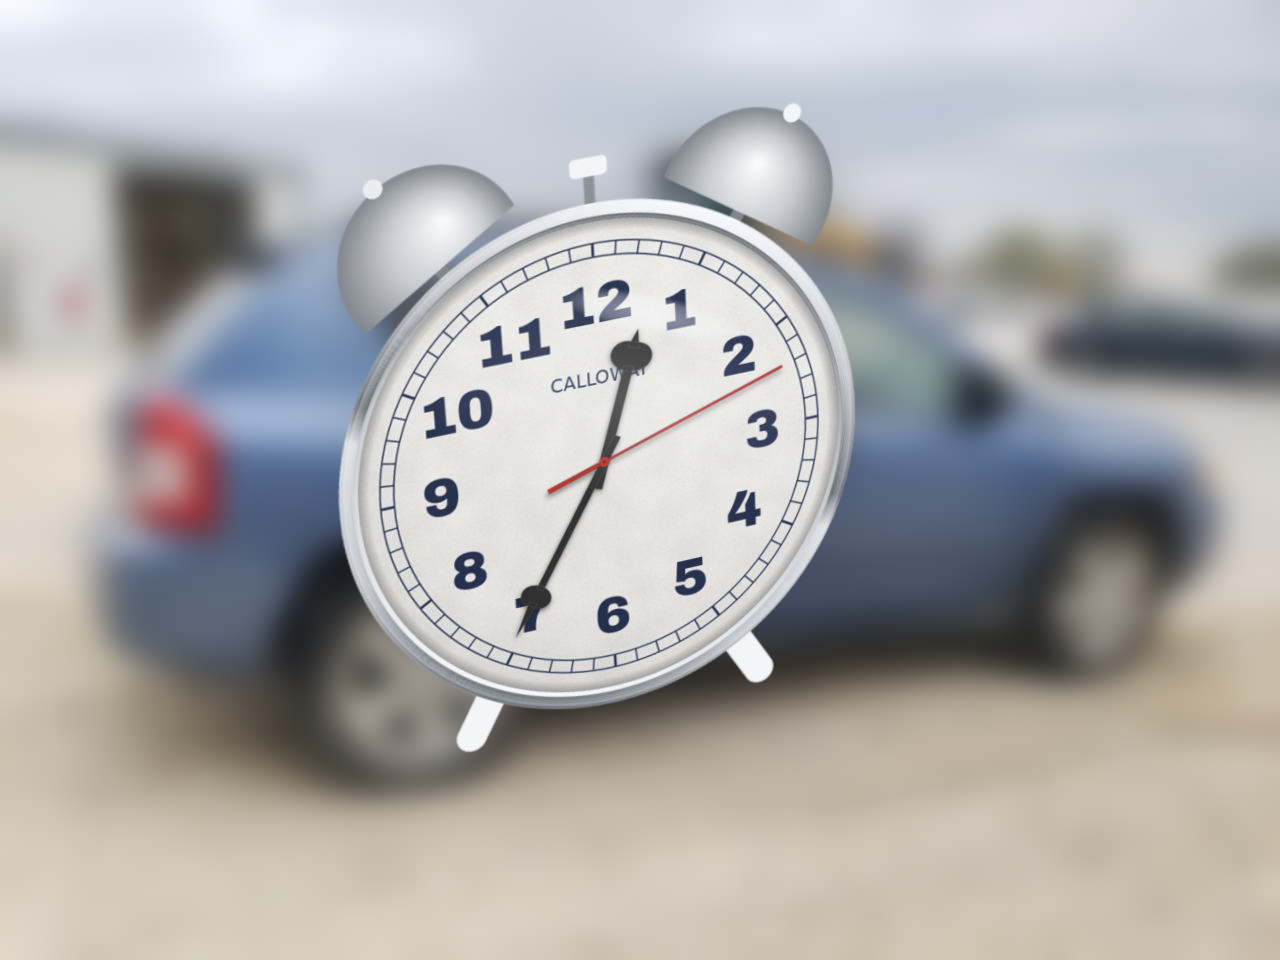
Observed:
12:35:12
